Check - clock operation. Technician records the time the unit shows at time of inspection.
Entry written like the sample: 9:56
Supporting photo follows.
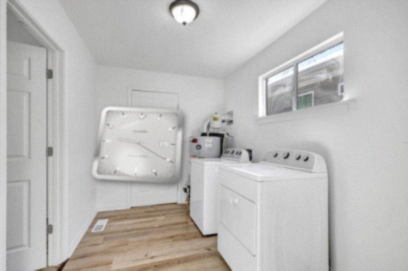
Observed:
9:20
